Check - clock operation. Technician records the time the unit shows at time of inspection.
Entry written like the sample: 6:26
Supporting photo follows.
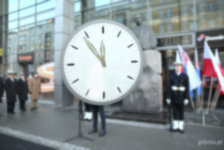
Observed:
11:54
